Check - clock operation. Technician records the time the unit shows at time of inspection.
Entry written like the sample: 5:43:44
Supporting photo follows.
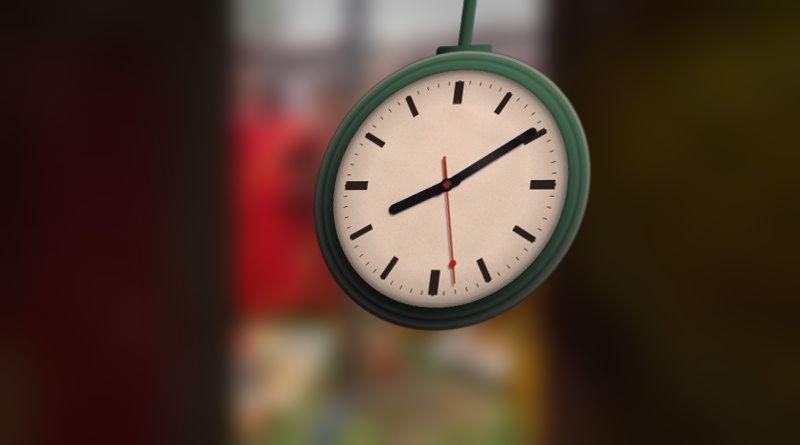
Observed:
8:09:28
